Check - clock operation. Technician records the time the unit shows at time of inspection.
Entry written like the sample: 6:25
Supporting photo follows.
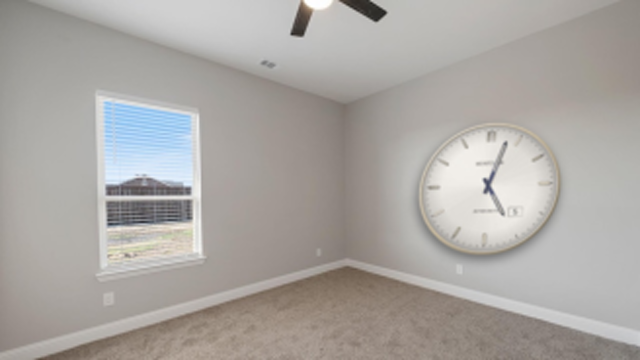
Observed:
5:03
